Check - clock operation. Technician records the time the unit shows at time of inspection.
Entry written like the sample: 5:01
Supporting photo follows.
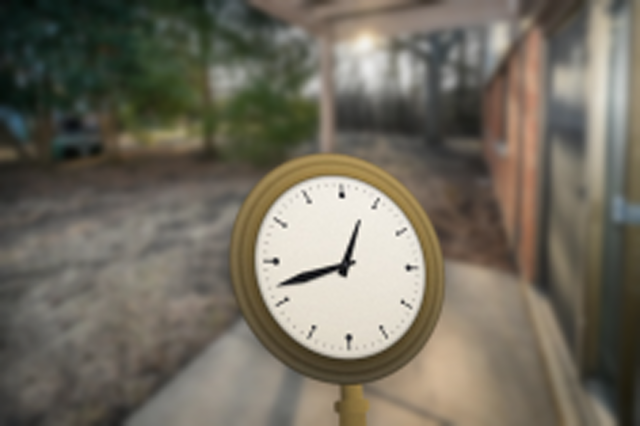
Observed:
12:42
